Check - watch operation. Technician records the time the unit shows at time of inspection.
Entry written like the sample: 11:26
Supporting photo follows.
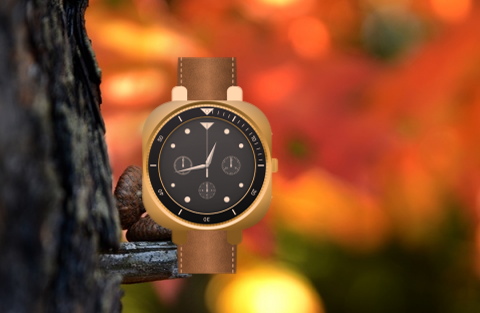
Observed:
12:43
